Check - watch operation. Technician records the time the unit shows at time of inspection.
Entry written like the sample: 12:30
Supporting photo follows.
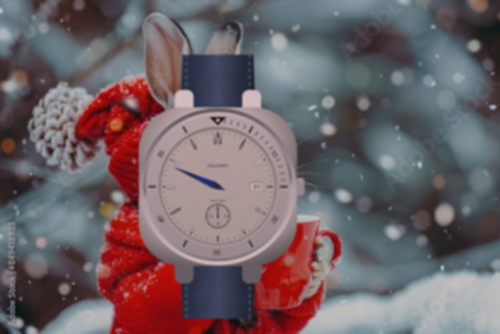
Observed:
9:49
